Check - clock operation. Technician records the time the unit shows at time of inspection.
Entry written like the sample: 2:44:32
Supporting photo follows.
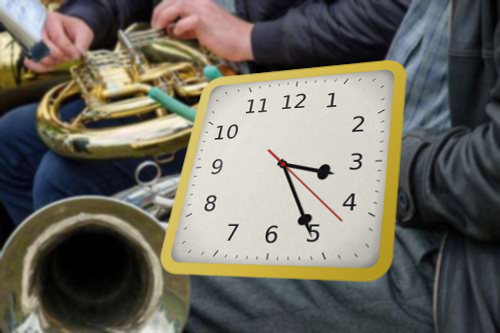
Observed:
3:25:22
